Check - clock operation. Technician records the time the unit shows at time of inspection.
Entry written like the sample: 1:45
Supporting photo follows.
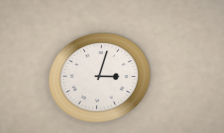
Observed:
3:02
